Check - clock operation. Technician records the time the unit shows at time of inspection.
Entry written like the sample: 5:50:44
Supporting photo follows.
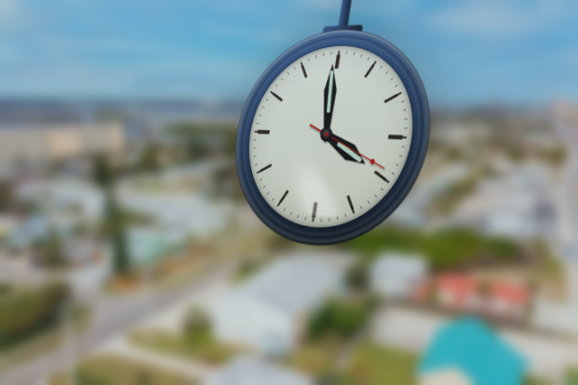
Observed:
3:59:19
